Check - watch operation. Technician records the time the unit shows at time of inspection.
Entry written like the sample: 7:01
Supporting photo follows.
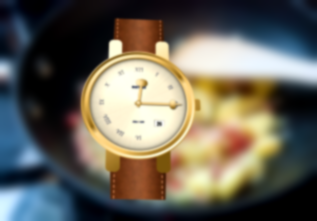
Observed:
12:15
